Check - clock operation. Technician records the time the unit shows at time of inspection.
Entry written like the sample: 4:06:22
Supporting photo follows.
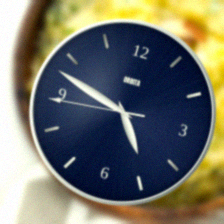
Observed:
4:47:44
